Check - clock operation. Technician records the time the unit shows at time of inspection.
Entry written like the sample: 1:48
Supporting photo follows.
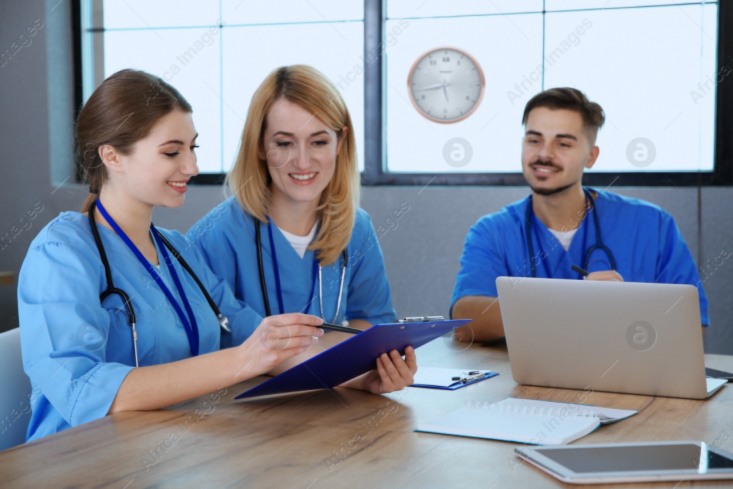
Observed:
5:43
